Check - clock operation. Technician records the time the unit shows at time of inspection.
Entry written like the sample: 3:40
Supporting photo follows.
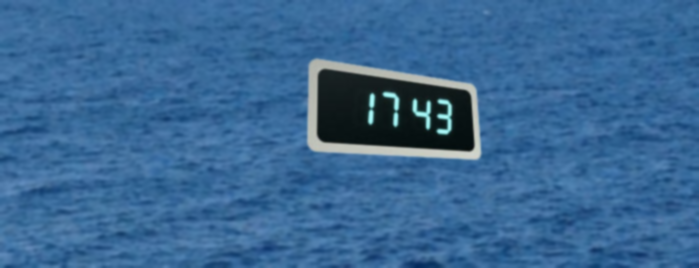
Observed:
17:43
